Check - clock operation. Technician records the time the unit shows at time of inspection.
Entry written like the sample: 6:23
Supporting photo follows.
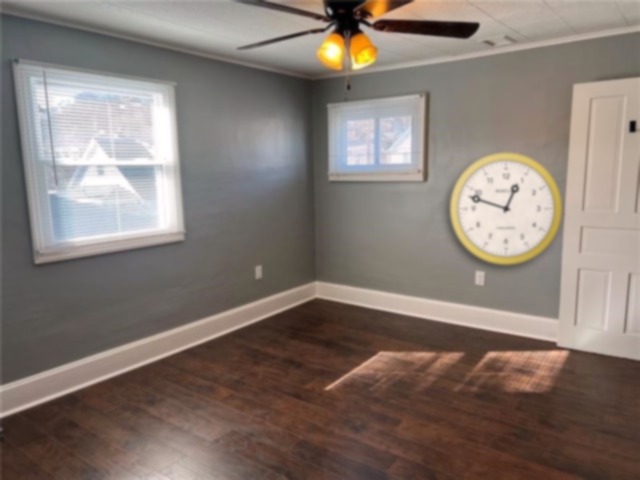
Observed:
12:48
